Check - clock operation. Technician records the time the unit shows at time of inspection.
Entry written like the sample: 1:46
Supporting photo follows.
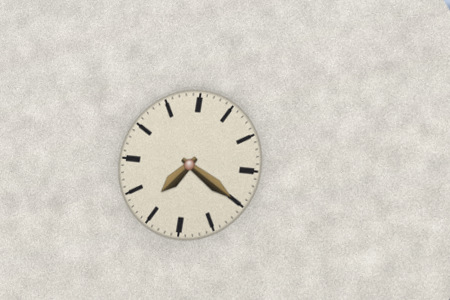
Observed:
7:20
